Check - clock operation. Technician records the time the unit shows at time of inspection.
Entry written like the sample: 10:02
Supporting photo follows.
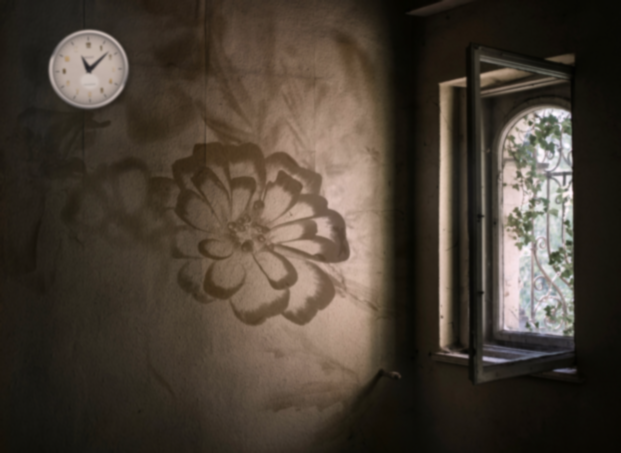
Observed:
11:08
